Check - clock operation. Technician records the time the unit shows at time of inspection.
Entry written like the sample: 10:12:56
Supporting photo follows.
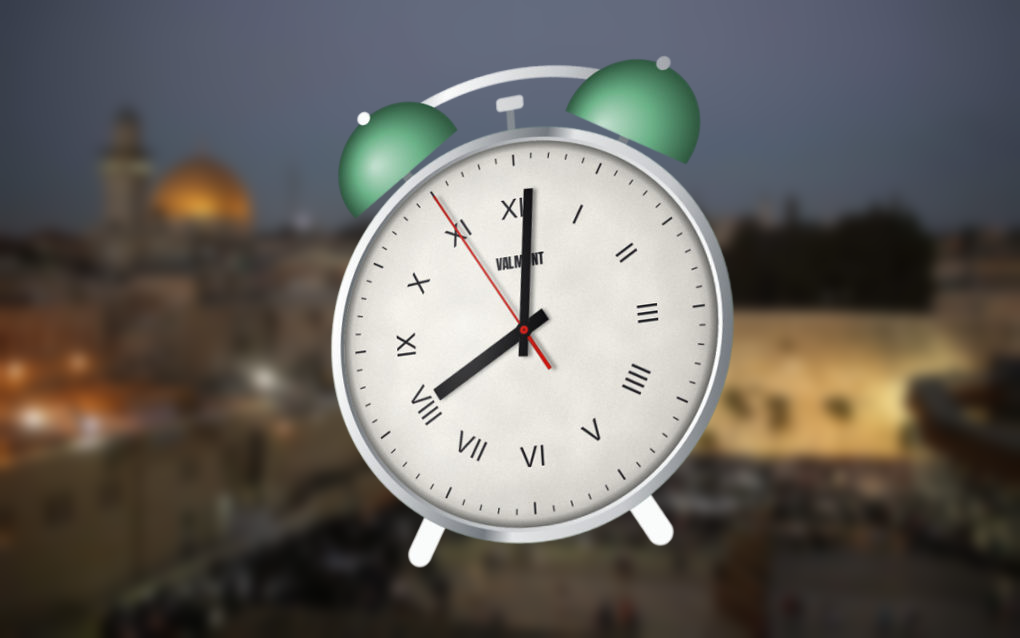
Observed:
8:00:55
